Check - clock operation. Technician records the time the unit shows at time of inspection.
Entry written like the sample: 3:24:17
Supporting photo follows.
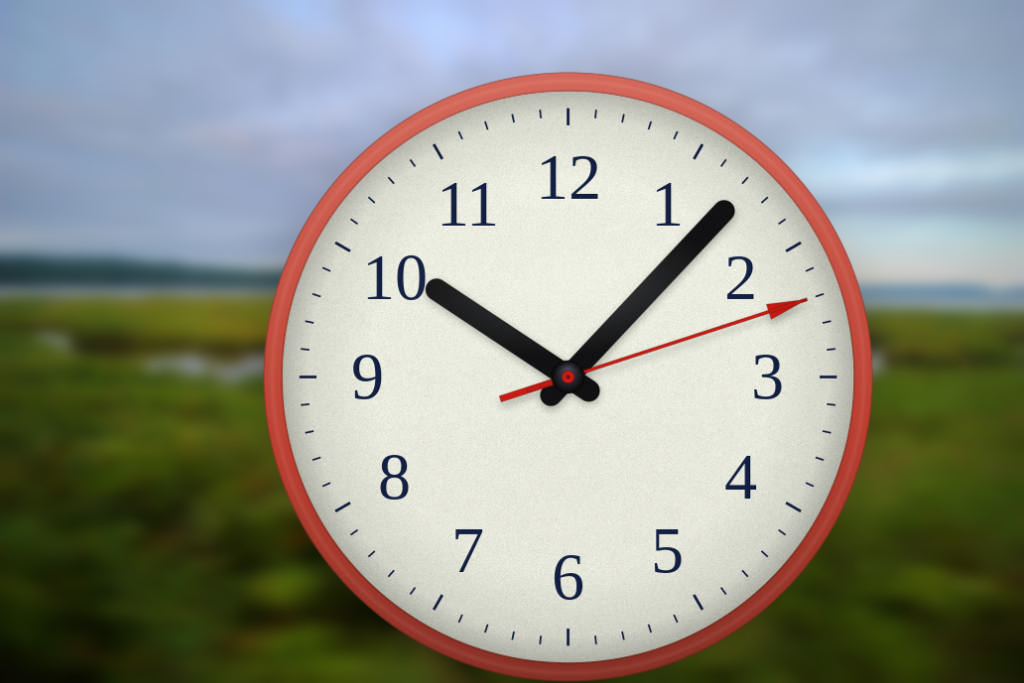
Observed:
10:07:12
